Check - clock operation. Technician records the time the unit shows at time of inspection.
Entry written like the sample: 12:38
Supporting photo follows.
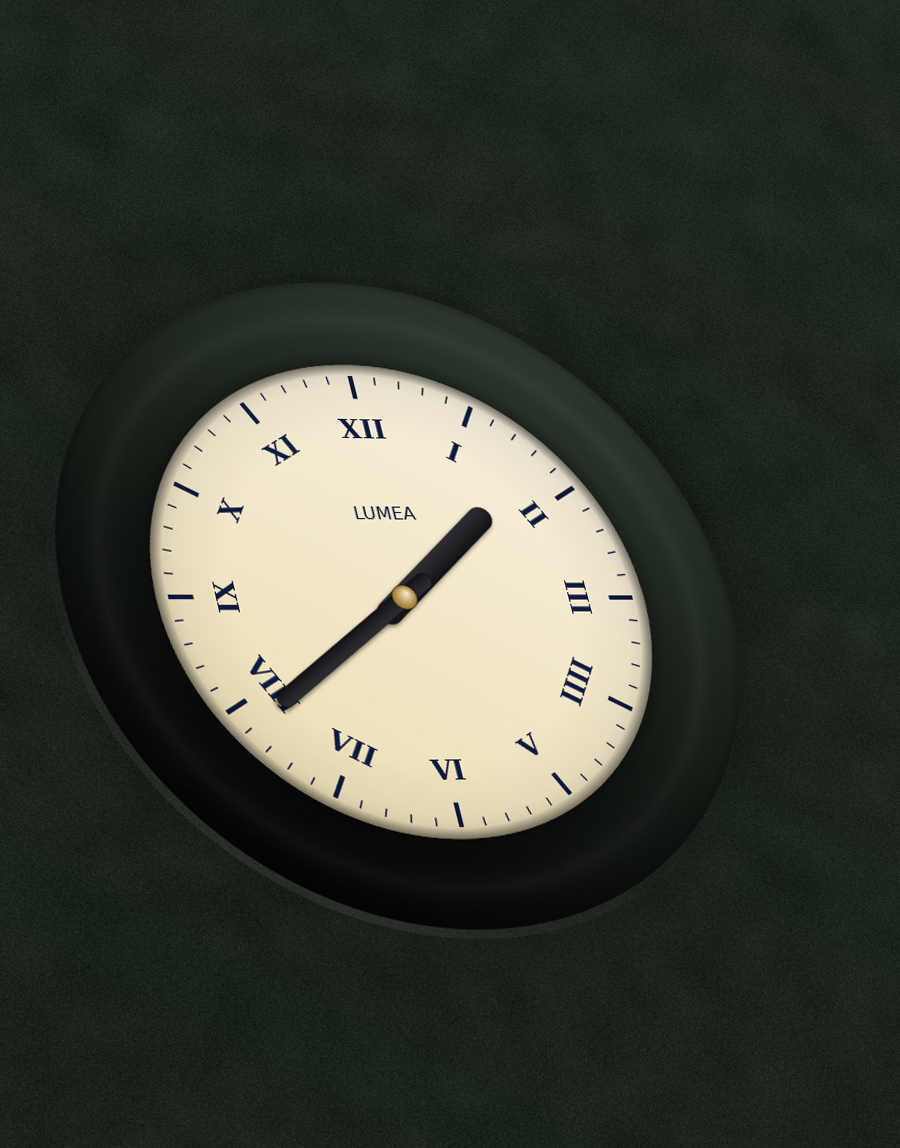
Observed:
1:39
